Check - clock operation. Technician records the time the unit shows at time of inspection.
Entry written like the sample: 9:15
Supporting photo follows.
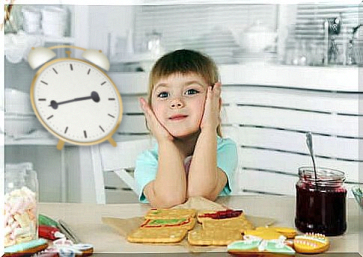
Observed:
2:43
